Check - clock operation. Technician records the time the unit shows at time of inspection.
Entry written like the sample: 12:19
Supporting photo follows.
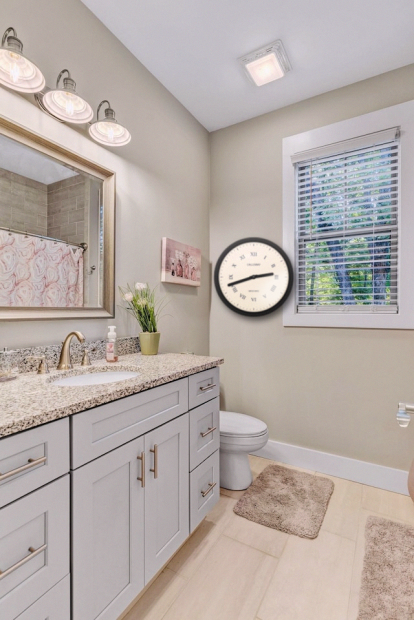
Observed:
2:42
